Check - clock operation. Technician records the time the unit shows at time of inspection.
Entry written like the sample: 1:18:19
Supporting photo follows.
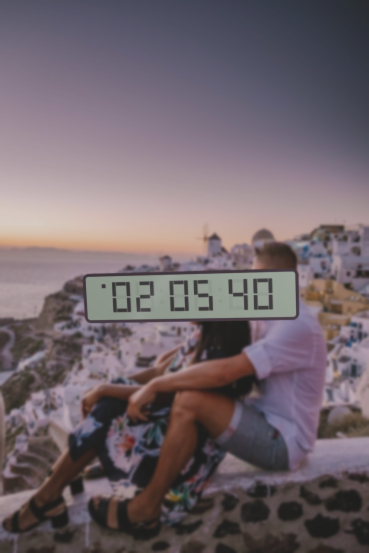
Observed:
2:05:40
